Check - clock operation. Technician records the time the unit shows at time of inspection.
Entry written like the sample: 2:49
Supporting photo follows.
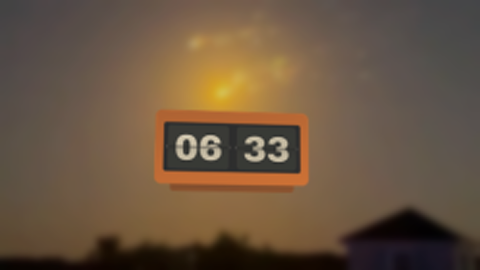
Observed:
6:33
